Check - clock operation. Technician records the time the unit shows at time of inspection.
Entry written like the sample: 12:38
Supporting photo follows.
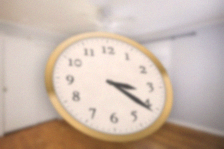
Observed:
3:21
